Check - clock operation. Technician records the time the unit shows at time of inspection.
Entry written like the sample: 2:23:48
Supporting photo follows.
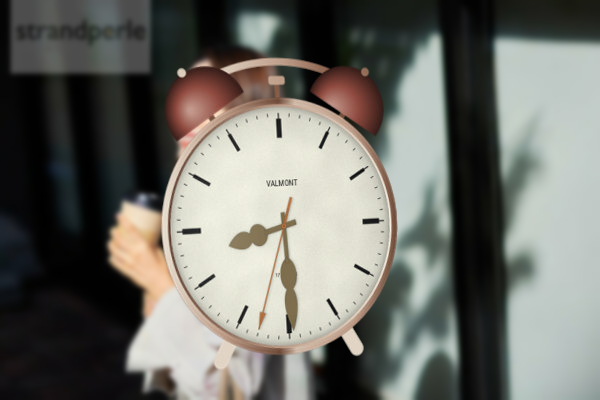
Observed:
8:29:33
